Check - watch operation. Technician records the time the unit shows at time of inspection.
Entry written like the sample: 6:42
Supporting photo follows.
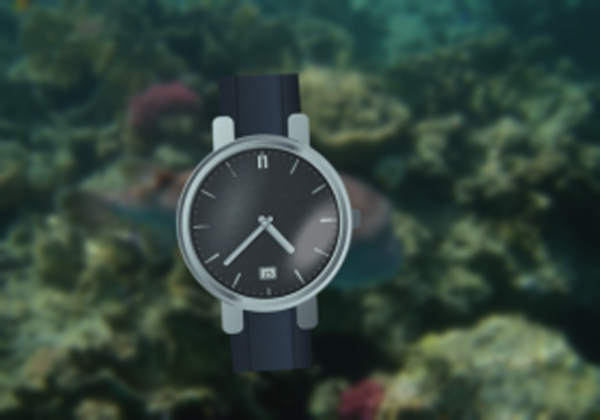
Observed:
4:38
